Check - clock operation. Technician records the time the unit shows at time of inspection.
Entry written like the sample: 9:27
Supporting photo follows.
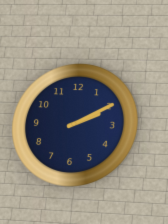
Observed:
2:10
